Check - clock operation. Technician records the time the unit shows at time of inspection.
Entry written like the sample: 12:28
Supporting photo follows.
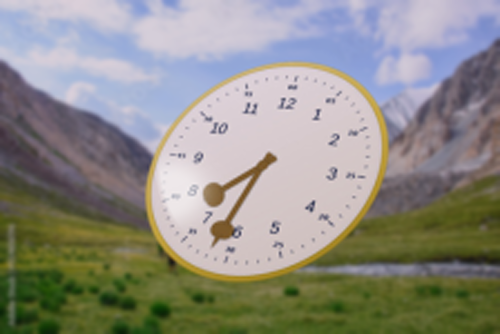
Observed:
7:32
